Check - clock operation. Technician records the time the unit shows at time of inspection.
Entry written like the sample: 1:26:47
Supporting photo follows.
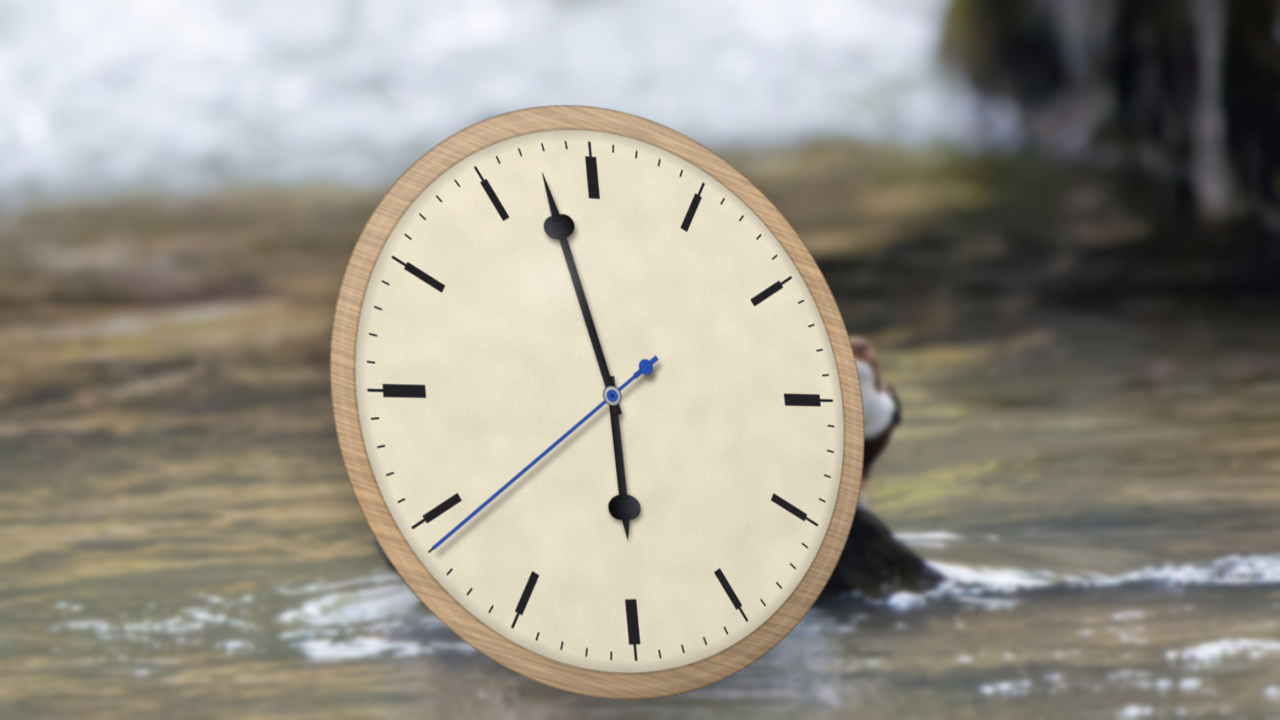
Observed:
5:57:39
